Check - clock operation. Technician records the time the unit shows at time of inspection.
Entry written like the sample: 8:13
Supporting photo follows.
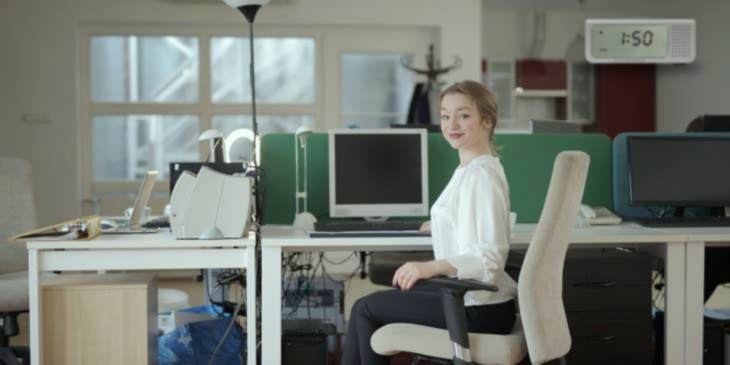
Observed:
1:50
